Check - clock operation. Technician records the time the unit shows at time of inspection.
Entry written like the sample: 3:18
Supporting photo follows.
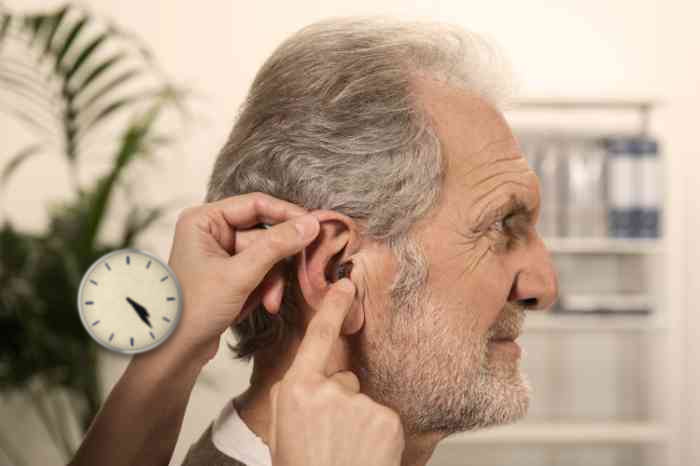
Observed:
4:24
